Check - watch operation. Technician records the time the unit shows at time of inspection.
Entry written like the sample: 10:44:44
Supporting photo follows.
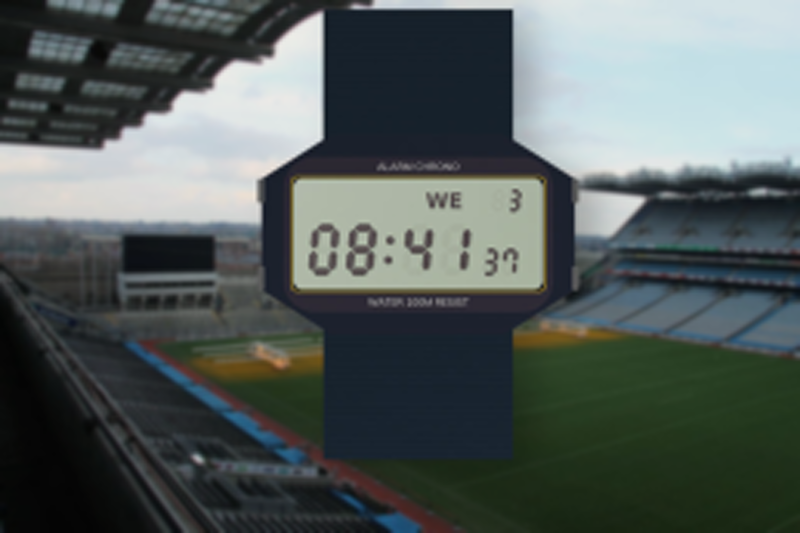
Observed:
8:41:37
